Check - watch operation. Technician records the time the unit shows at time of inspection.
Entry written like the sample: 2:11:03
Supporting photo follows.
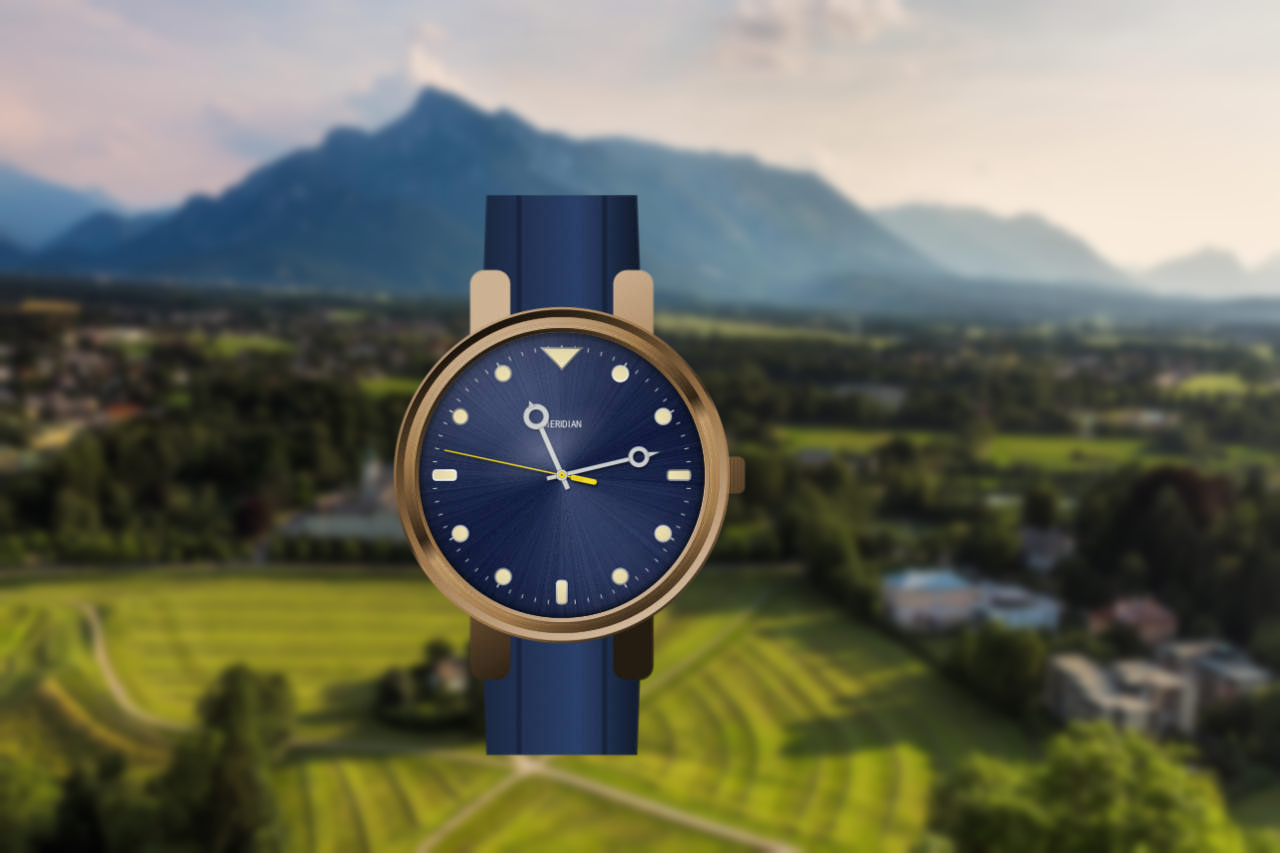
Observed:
11:12:47
